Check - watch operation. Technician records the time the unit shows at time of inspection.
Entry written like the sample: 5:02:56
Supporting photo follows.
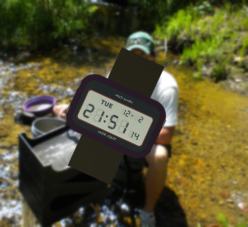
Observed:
21:51:14
